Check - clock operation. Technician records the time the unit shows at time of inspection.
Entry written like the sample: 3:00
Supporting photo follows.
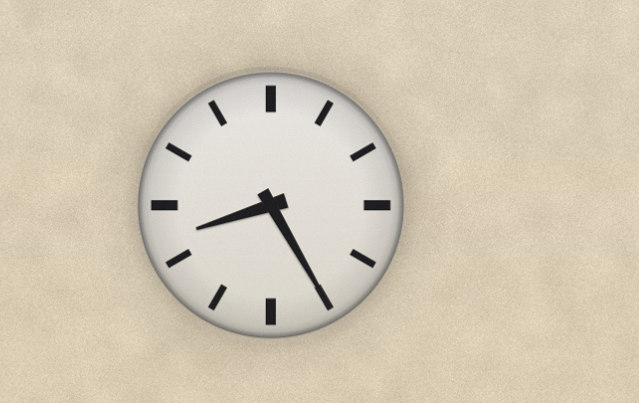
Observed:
8:25
